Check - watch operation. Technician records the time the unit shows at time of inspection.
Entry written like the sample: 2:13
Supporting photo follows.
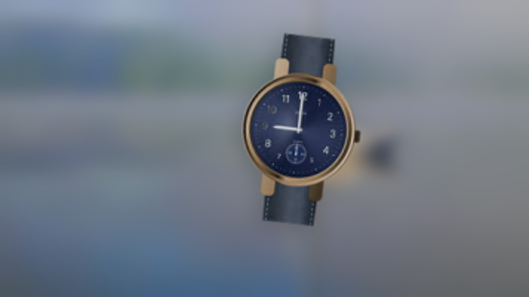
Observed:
9:00
